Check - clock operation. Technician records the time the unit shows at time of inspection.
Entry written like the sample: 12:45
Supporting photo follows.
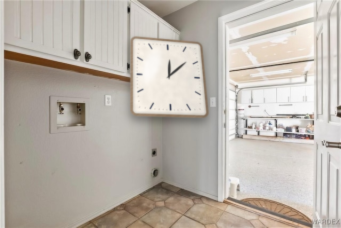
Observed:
12:08
